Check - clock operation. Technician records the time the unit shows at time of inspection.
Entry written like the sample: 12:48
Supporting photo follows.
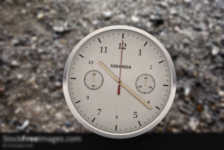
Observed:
10:21
